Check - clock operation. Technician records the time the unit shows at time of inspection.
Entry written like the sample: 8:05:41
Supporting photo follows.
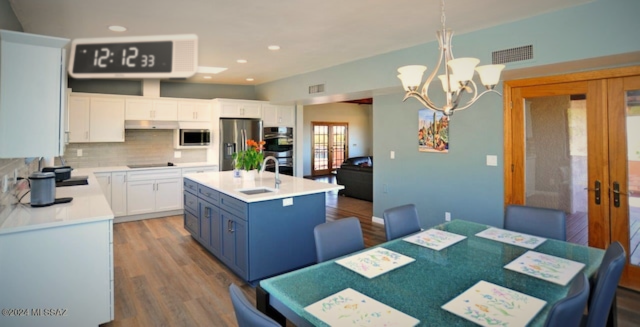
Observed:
12:12:33
